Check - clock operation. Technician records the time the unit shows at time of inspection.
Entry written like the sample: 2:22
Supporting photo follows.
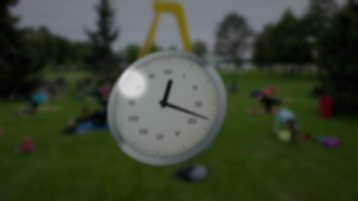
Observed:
12:18
